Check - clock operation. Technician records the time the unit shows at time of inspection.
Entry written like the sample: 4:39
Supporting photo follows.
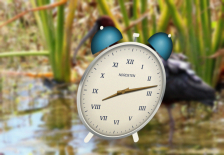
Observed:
8:13
